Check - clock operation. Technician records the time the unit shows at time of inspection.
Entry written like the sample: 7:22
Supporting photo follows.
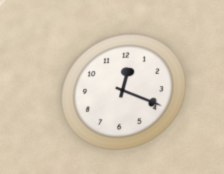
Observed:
12:19
